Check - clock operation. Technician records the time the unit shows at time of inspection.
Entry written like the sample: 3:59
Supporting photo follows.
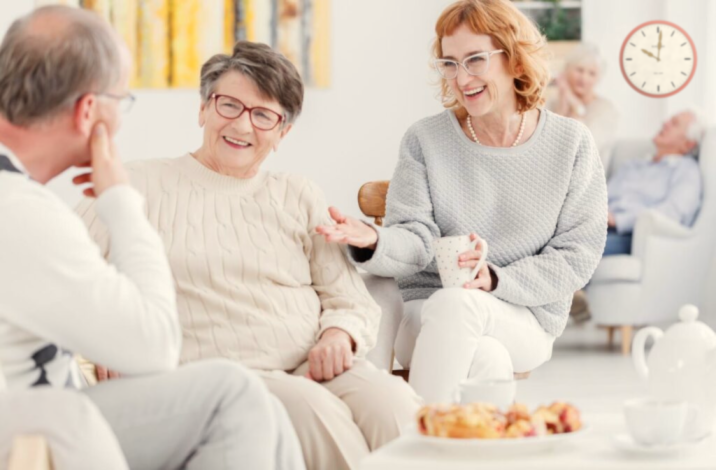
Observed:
10:01
